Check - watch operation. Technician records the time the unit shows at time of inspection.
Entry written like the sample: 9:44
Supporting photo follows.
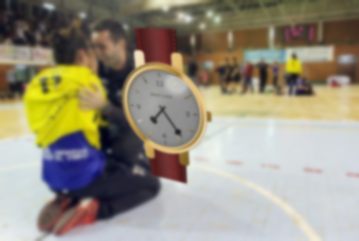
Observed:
7:24
